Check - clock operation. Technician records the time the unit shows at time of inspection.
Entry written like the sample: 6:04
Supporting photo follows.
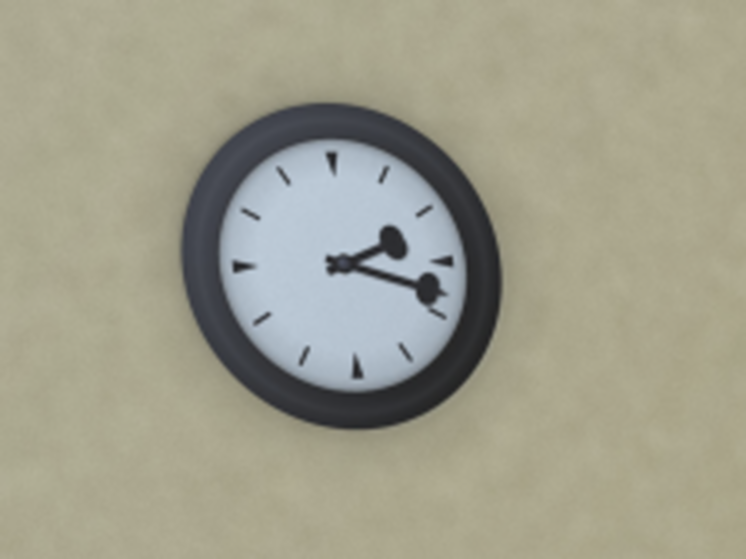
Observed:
2:18
